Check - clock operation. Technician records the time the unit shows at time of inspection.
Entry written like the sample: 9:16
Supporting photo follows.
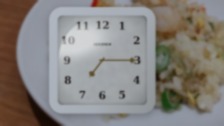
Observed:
7:15
